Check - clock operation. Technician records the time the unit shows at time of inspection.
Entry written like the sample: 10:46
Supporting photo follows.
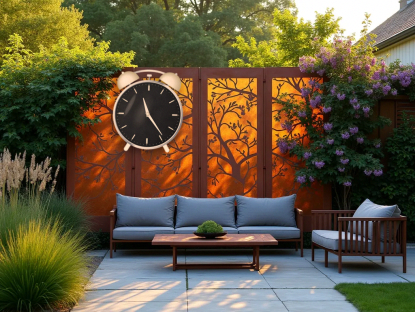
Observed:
11:24
